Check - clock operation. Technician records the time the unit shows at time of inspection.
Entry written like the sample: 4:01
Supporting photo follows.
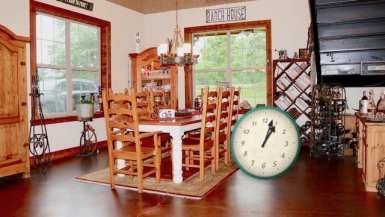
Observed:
1:03
